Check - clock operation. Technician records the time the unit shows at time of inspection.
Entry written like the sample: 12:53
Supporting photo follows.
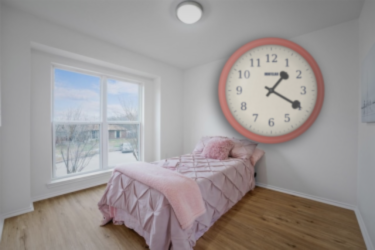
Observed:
1:20
